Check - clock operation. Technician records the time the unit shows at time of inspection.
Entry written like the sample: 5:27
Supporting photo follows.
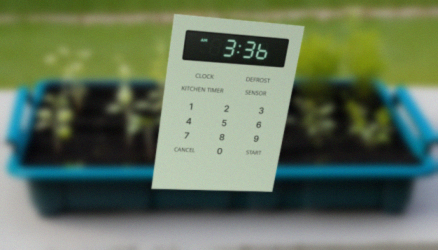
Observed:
3:36
